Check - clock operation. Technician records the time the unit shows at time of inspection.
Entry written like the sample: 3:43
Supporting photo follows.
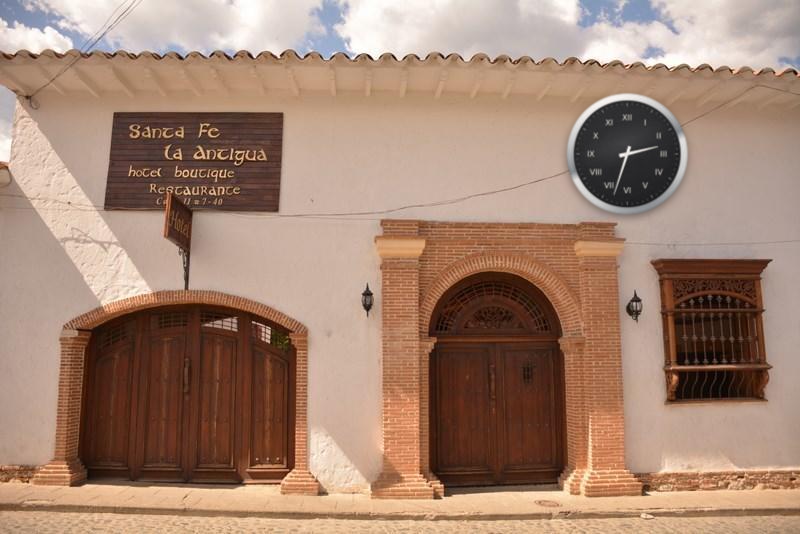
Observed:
2:33
